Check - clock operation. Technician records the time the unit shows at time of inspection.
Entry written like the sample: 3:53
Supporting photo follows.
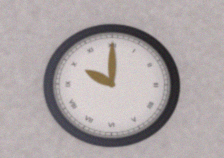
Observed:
10:00
